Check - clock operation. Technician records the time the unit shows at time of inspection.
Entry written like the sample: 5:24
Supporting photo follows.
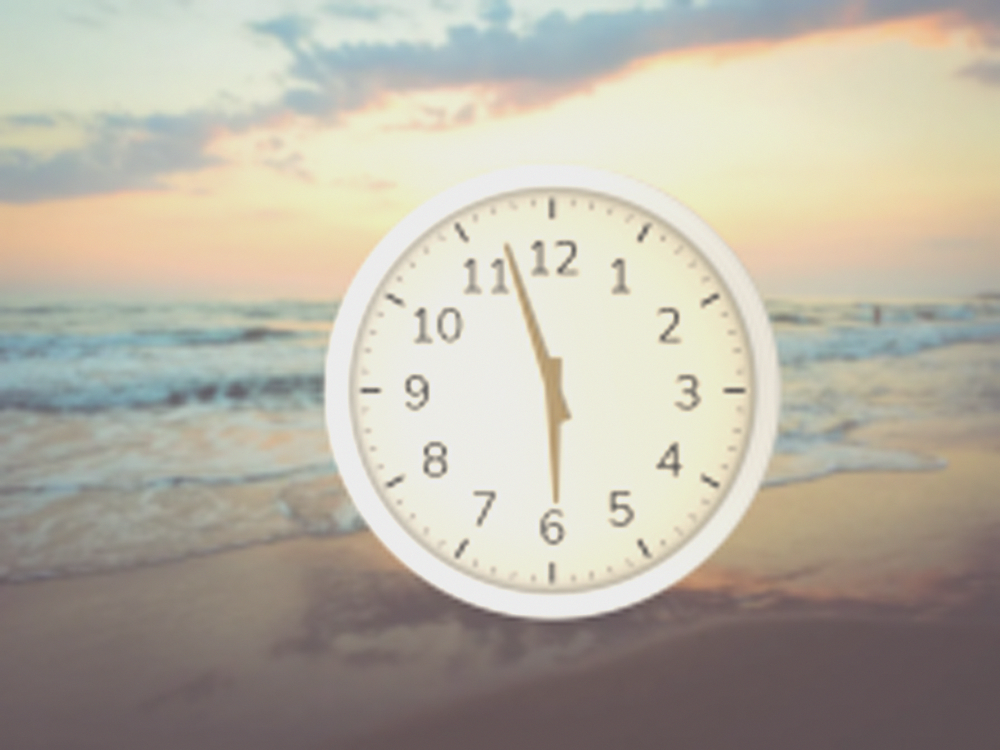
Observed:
5:57
